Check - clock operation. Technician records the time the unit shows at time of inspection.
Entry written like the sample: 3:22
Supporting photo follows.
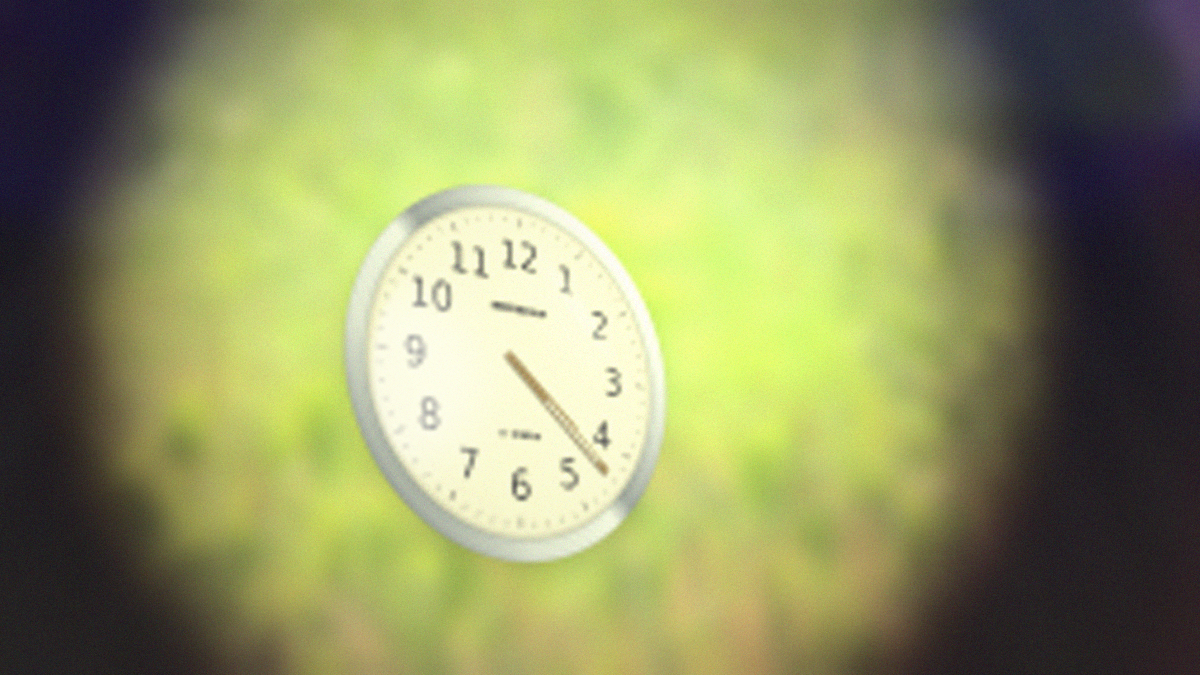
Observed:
4:22
